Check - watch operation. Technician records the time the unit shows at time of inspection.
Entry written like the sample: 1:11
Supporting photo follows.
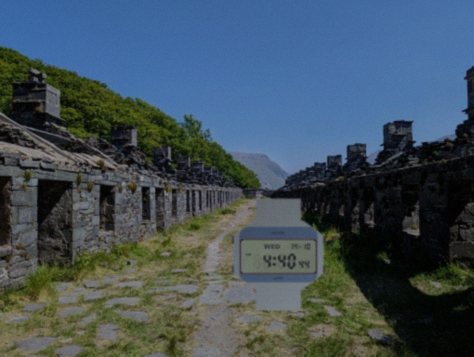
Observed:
4:40
